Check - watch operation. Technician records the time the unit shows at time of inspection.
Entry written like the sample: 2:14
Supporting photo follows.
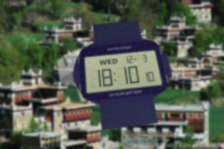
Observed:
18:10
